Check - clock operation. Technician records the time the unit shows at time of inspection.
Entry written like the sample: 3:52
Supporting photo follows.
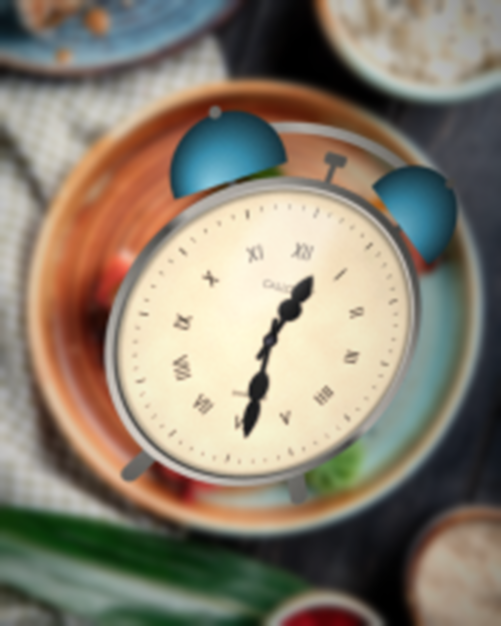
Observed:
12:29
